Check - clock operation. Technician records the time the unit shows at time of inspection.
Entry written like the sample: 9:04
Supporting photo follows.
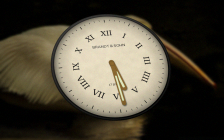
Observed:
5:29
